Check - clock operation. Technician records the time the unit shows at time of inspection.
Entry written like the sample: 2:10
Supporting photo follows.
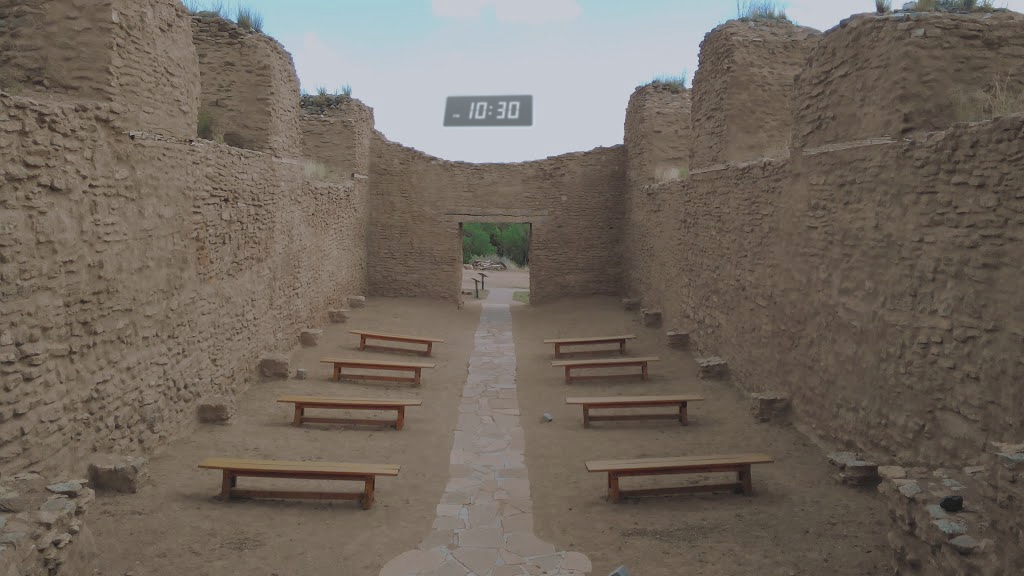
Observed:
10:30
